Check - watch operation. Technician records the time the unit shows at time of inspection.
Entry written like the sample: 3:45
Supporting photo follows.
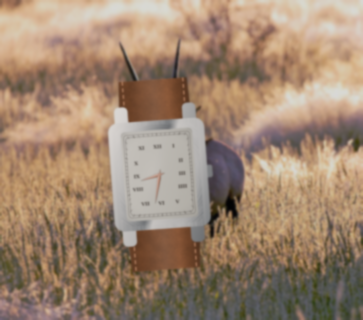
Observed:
8:32
